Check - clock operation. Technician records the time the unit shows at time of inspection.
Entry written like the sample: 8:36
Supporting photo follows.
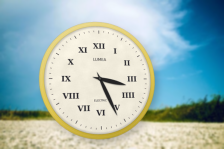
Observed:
3:26
